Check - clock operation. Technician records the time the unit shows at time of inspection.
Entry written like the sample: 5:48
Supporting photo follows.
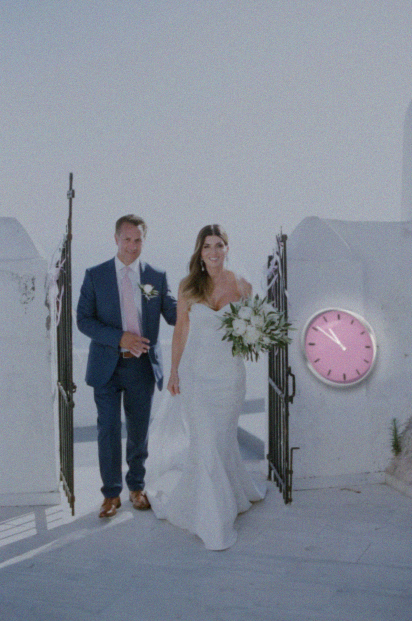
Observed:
10:51
